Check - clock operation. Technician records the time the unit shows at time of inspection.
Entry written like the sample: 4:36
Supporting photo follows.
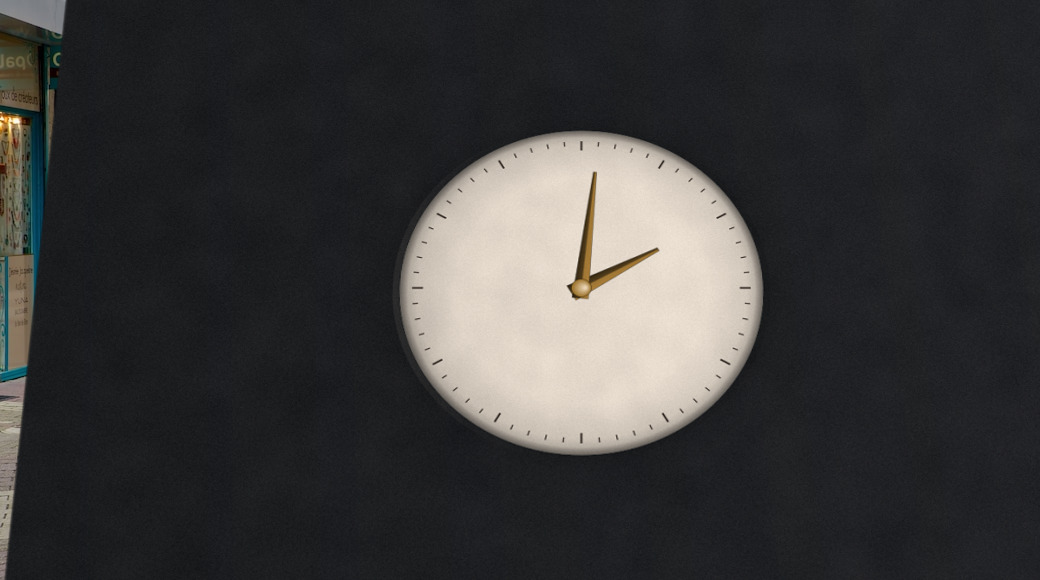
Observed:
2:01
